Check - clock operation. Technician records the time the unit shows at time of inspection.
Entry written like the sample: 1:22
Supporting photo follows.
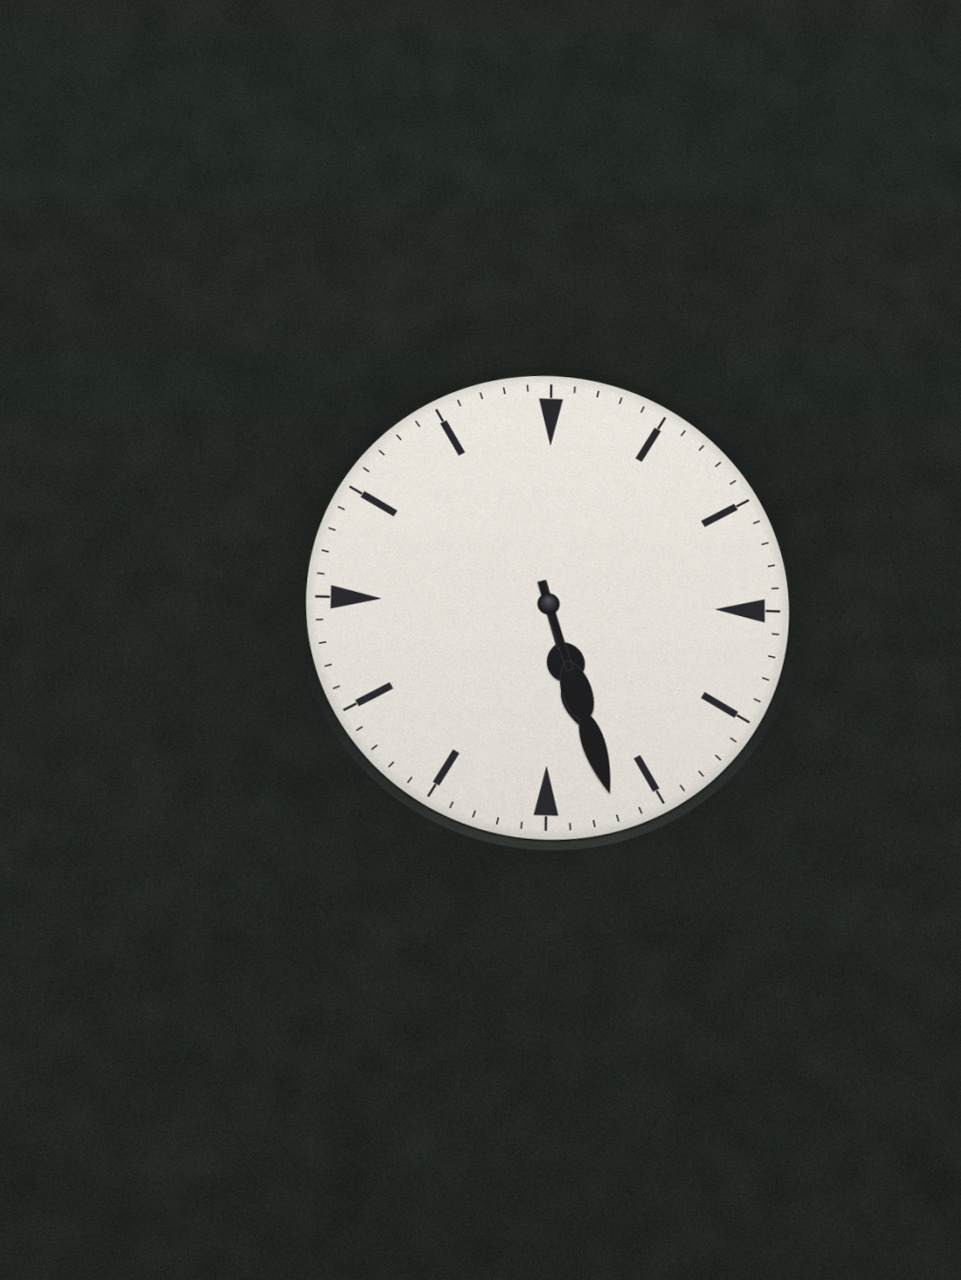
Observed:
5:27
